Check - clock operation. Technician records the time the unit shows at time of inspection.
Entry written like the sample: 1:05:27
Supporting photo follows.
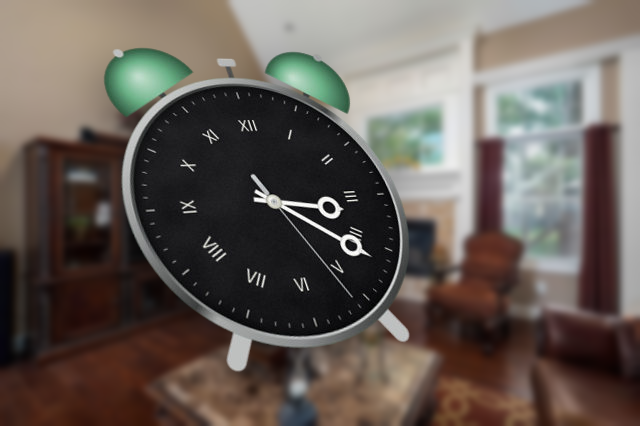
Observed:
3:21:26
